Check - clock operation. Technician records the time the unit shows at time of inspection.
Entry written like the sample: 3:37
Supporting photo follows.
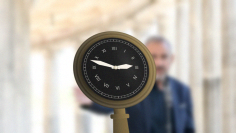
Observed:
2:48
